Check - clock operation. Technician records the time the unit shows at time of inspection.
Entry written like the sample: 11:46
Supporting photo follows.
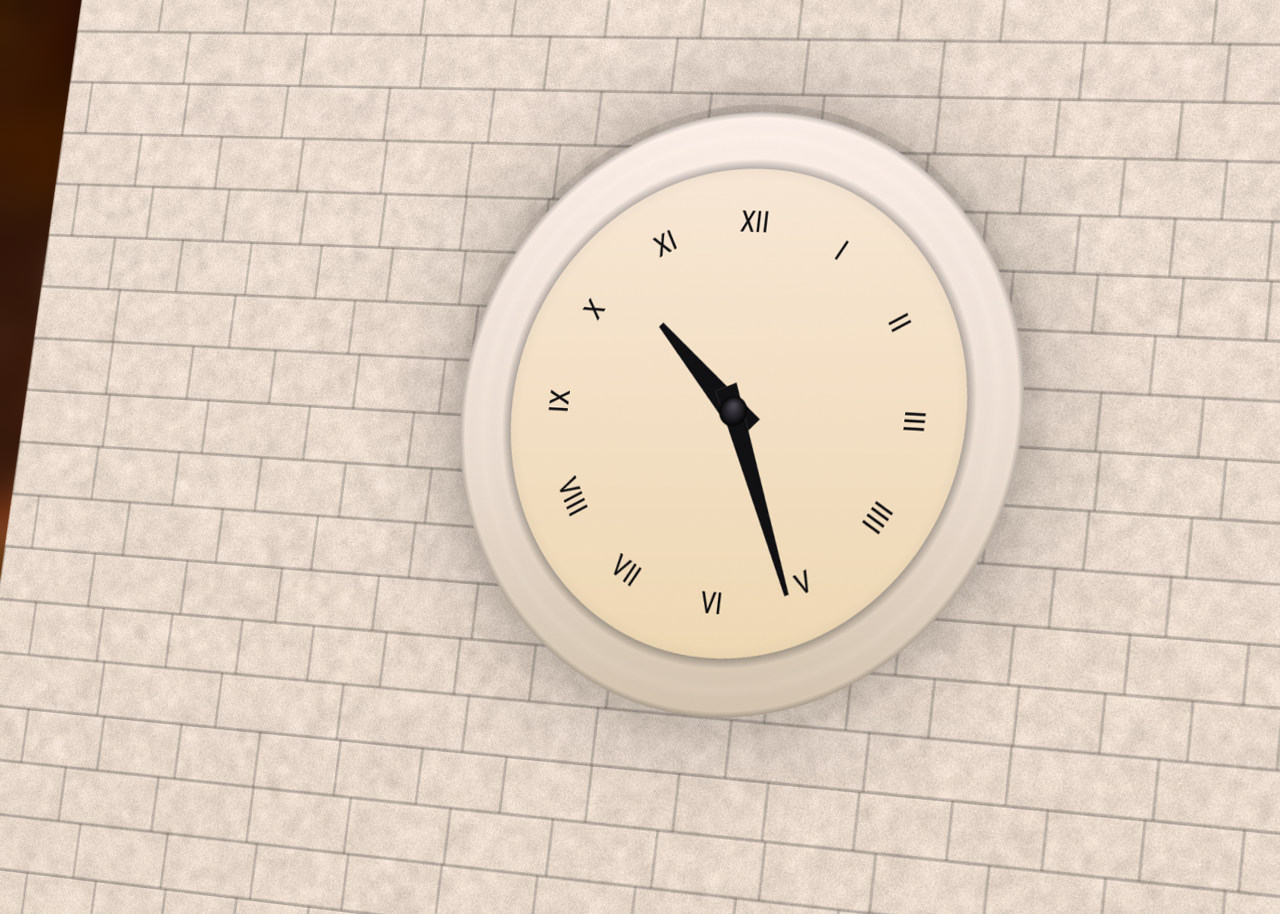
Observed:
10:26
